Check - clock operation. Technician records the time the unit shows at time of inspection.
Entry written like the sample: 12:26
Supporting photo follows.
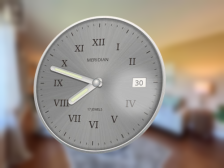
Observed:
7:48
